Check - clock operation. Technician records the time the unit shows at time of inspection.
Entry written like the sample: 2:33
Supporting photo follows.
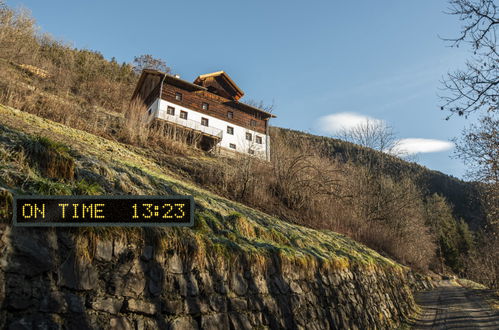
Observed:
13:23
